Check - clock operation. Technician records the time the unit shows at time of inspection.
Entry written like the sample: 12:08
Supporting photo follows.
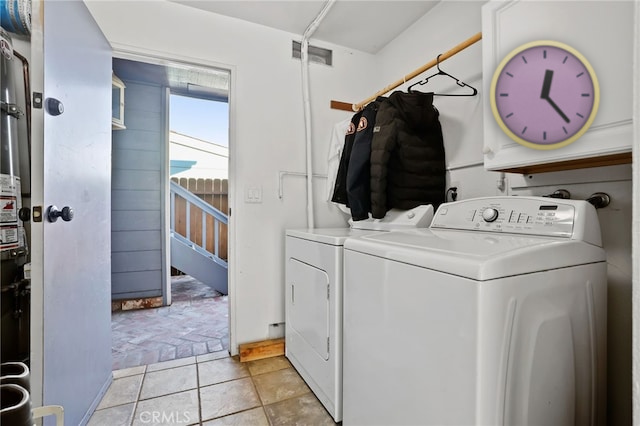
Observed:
12:23
